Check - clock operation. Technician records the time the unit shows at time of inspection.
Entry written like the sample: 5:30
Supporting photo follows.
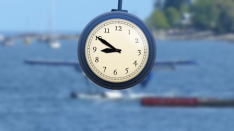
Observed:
8:50
